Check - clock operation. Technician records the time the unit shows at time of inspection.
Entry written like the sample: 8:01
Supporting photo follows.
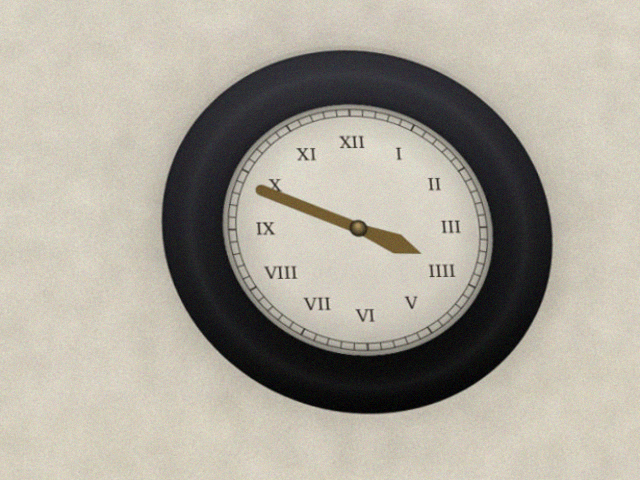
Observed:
3:49
